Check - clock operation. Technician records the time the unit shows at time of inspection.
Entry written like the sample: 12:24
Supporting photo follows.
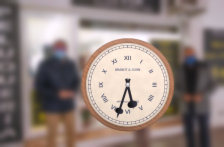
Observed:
5:33
